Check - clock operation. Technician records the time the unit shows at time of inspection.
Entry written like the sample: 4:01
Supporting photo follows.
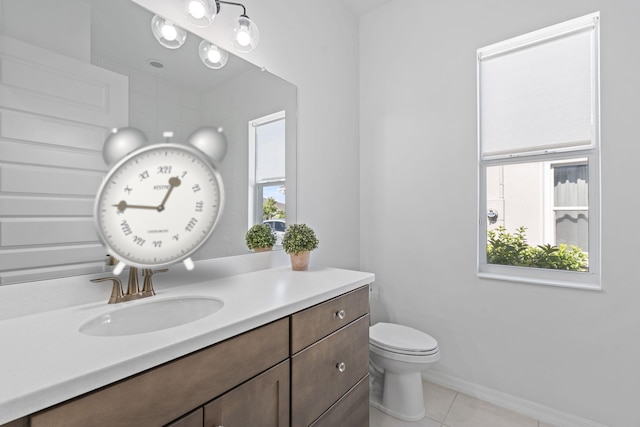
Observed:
12:46
